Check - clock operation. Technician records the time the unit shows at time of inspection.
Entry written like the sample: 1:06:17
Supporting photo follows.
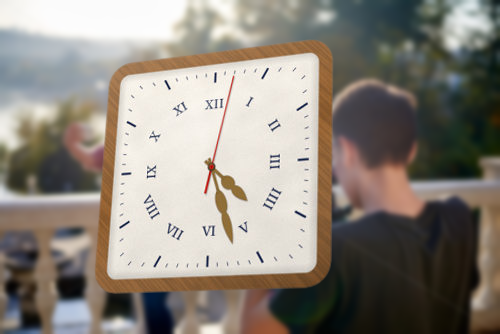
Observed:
4:27:02
